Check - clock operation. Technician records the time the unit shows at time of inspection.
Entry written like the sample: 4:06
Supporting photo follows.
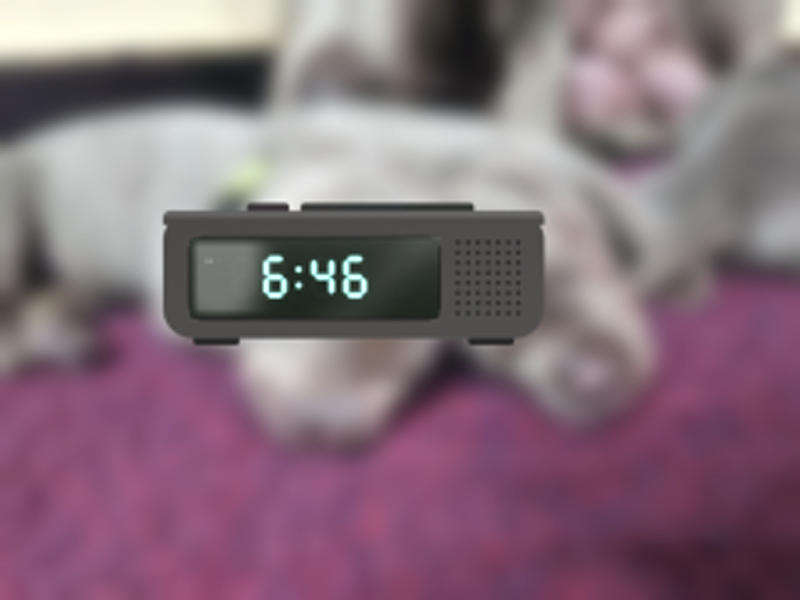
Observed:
6:46
